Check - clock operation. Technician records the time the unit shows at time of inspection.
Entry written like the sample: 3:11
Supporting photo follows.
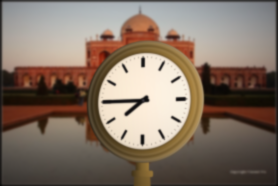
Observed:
7:45
